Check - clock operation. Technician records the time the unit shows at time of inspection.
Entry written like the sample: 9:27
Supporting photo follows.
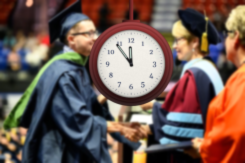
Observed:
11:54
